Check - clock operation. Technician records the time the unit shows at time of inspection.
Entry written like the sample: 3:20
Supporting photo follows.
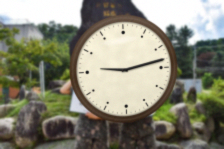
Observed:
9:13
